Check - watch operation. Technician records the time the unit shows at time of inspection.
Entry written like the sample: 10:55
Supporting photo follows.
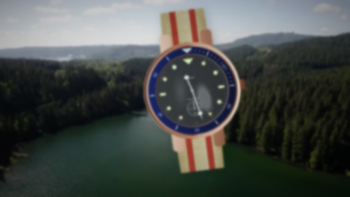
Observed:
11:28
